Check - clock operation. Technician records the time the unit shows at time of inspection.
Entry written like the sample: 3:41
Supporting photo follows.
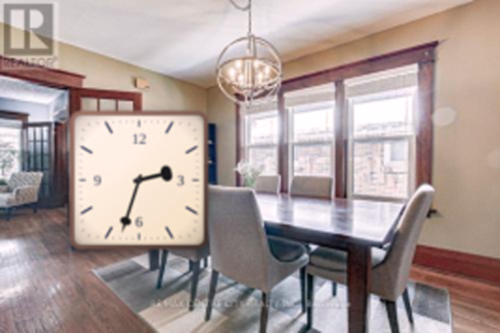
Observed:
2:33
